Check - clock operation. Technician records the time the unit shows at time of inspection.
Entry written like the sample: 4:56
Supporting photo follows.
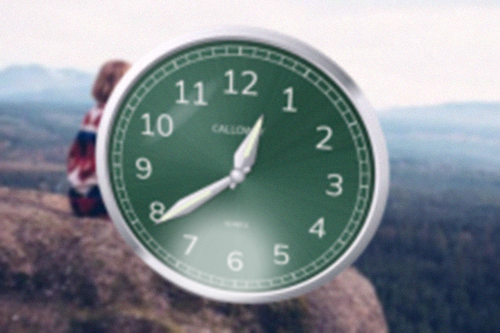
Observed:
12:39
